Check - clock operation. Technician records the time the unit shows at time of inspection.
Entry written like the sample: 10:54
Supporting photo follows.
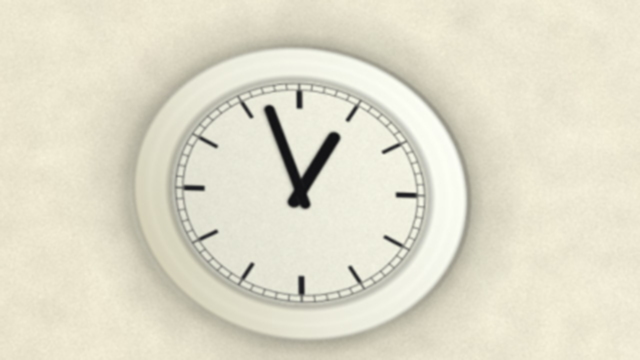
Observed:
12:57
